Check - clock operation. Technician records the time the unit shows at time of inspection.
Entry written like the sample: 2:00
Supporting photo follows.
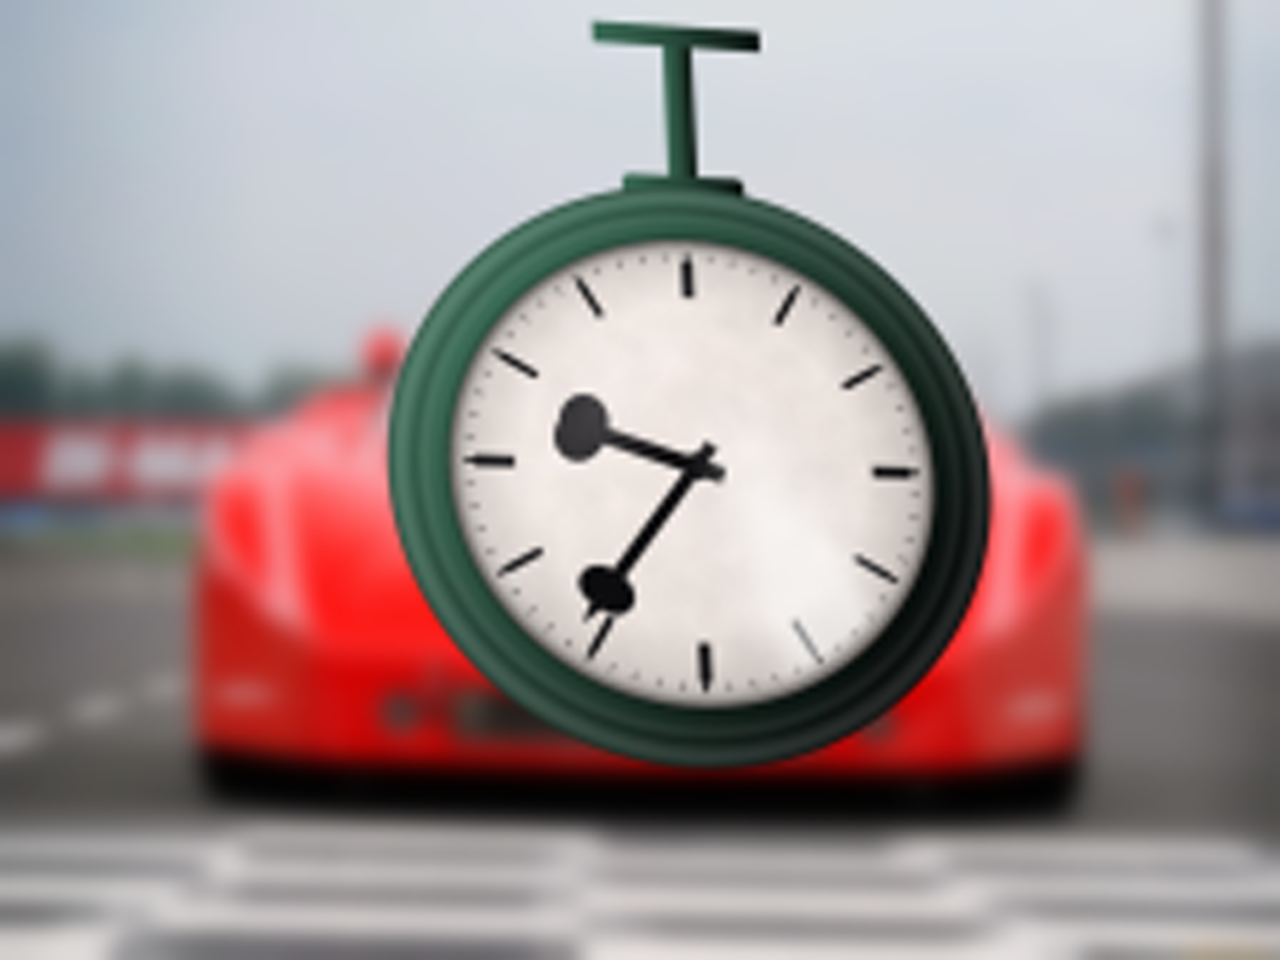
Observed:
9:36
